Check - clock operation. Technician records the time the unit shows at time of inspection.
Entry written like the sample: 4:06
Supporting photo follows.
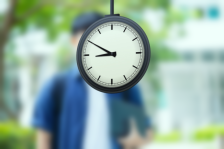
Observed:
8:50
